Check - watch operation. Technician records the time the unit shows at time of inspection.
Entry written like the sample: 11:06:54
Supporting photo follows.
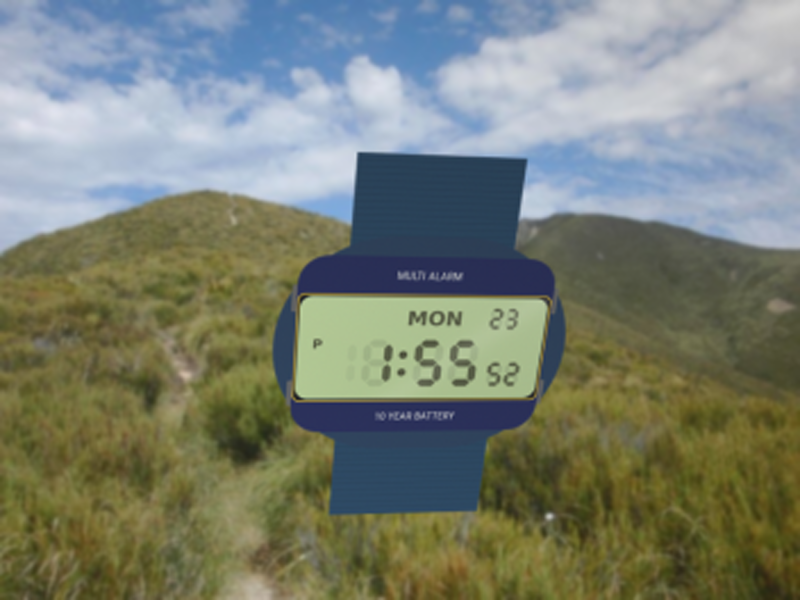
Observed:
1:55:52
